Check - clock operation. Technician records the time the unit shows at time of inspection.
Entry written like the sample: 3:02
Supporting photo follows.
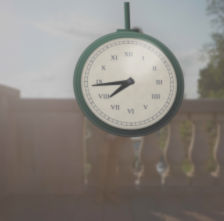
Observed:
7:44
